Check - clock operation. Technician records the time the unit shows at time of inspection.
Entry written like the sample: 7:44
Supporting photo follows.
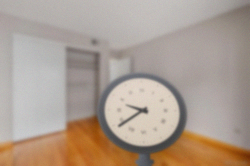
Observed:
9:39
